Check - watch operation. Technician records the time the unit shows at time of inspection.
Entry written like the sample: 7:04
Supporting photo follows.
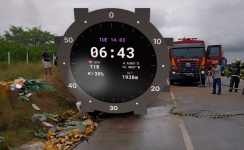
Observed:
6:43
